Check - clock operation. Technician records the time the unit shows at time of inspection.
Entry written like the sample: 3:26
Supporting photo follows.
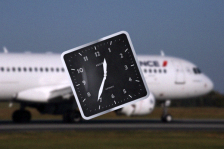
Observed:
12:36
